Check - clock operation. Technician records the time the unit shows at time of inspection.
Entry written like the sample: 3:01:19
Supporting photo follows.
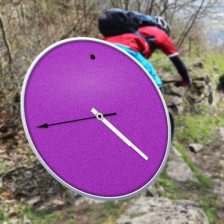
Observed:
4:21:43
